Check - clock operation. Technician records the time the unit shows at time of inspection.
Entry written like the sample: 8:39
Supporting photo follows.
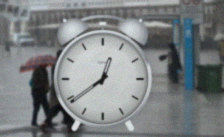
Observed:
12:39
